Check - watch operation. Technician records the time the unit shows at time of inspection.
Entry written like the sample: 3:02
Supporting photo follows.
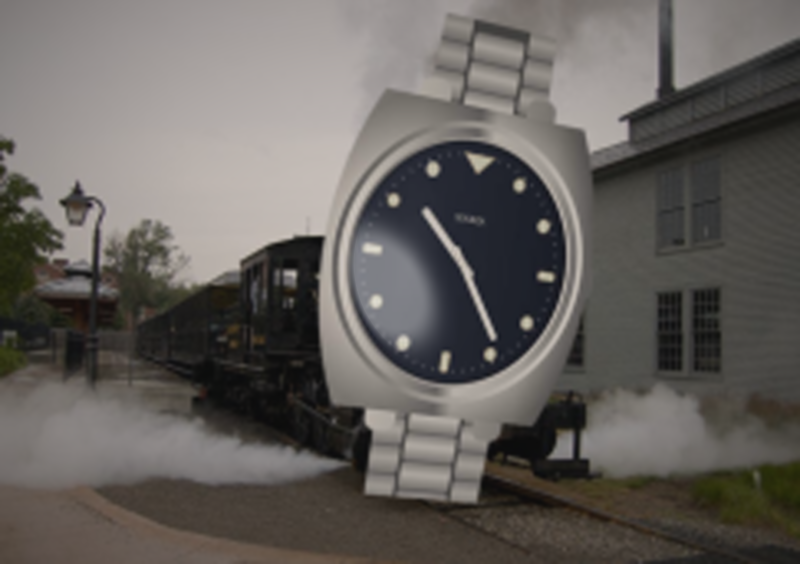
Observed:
10:24
